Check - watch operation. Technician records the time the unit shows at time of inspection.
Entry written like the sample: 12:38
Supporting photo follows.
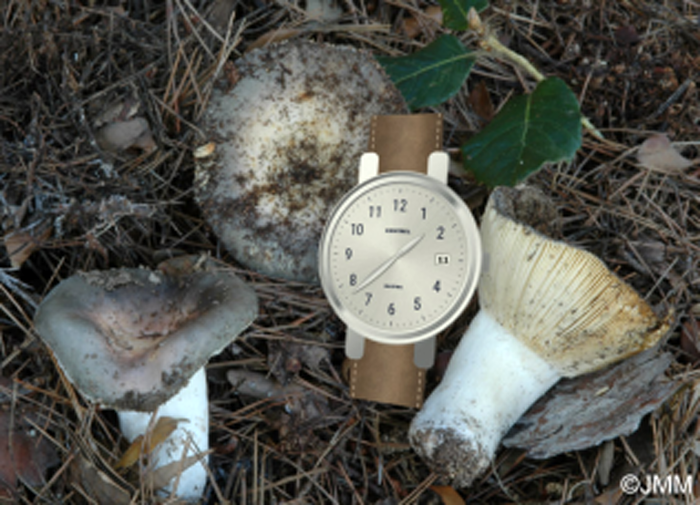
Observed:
1:38
